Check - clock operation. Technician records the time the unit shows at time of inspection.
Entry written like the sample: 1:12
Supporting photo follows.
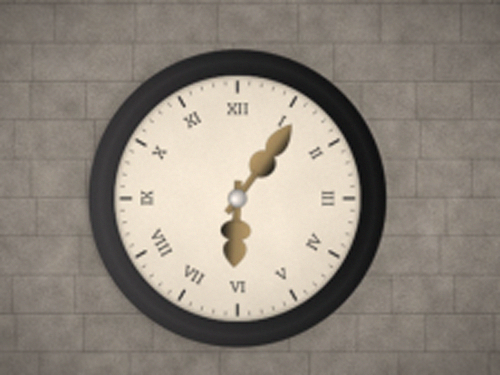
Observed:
6:06
